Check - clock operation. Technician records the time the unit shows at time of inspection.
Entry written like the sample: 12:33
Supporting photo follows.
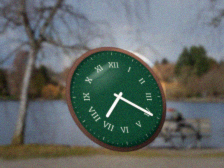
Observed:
7:20
